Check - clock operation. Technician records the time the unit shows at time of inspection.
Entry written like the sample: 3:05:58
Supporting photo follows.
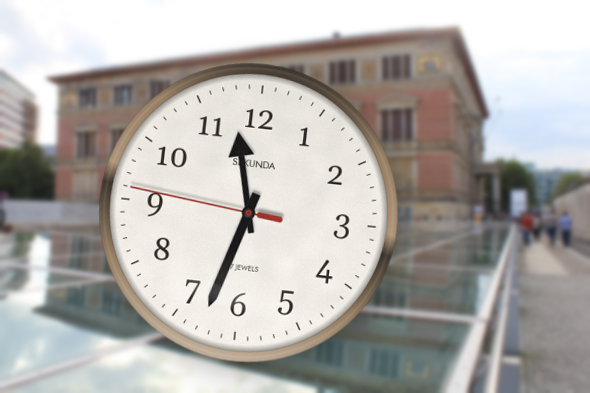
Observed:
11:32:46
